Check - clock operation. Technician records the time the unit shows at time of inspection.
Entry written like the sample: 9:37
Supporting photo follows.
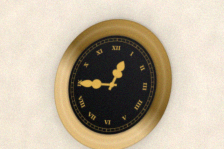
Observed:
12:45
